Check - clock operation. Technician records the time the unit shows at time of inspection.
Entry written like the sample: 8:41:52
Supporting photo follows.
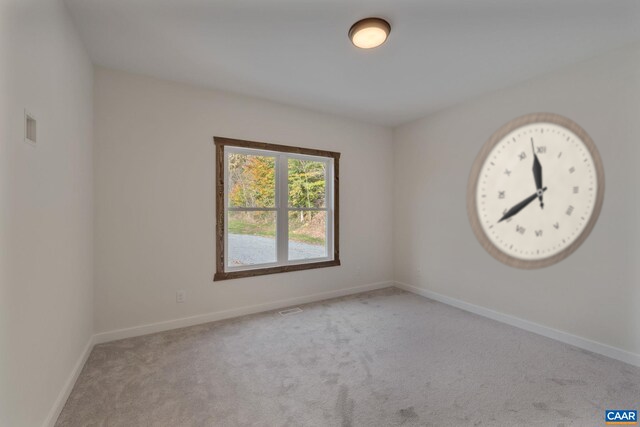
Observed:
11:39:58
